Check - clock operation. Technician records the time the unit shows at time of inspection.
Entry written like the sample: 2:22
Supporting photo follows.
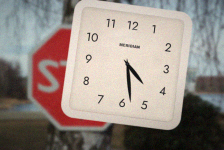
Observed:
4:28
